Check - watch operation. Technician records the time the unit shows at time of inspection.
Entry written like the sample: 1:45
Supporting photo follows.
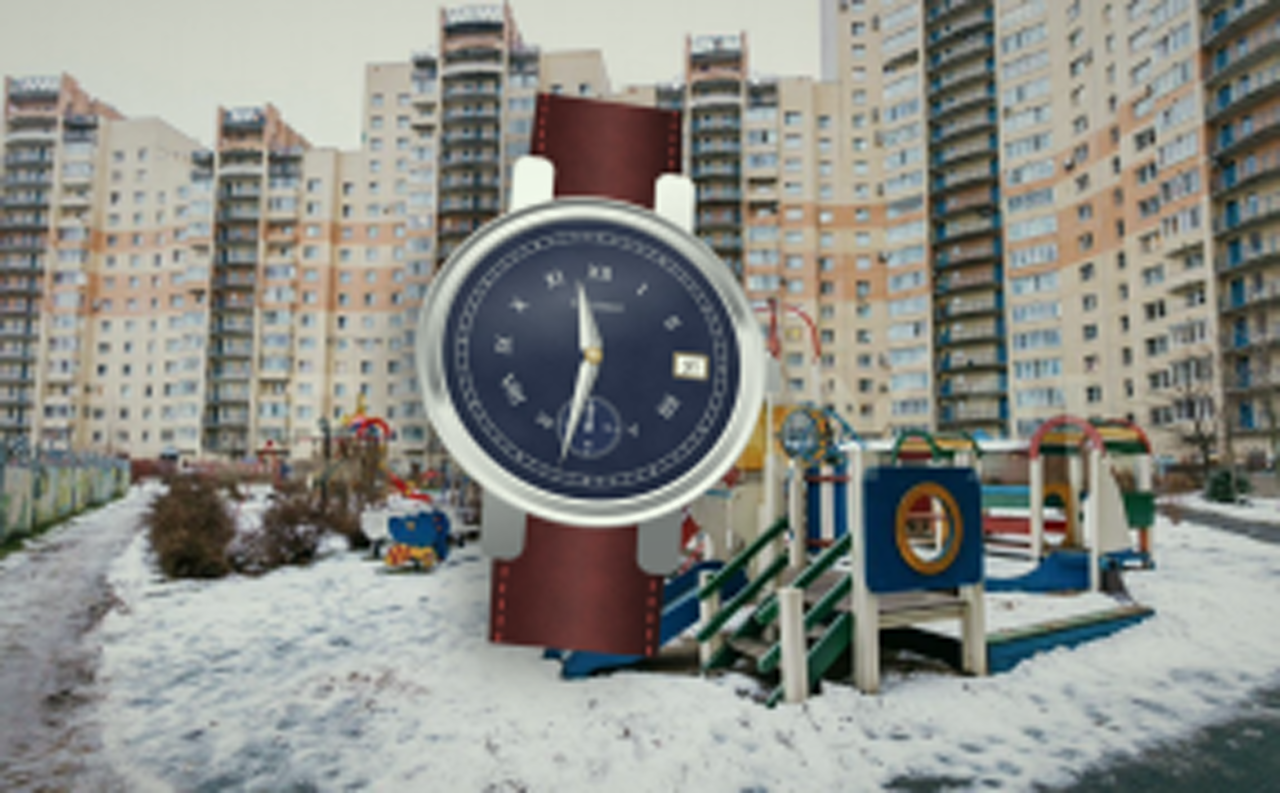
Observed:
11:32
